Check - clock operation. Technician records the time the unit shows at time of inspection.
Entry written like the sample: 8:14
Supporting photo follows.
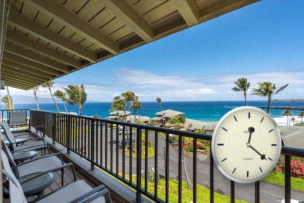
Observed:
12:21
